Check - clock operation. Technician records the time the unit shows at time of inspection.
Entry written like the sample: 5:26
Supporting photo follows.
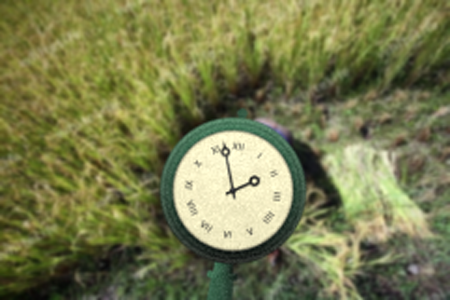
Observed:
1:57
